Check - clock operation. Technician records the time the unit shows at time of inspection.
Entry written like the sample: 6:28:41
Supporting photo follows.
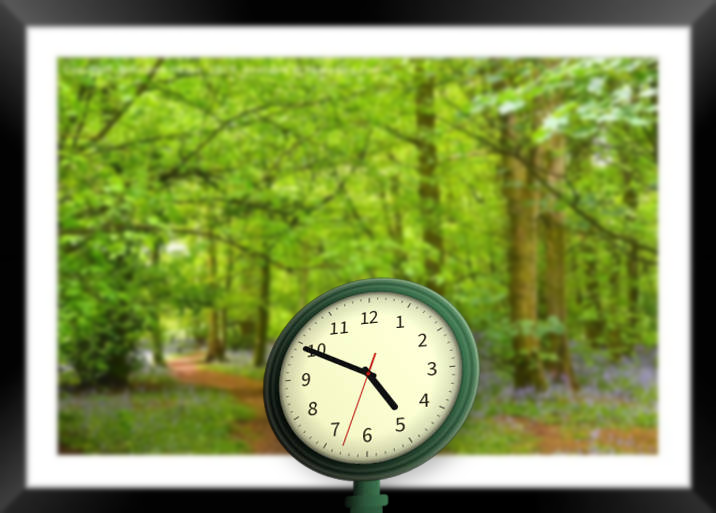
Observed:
4:49:33
